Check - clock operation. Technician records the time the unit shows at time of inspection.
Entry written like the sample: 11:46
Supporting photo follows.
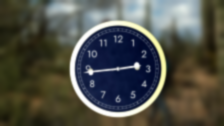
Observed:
2:44
